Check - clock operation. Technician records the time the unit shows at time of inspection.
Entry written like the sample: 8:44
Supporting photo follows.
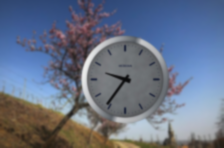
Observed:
9:36
